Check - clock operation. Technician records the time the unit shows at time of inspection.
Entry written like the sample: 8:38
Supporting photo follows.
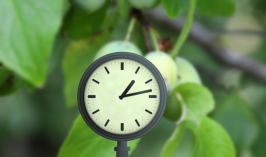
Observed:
1:13
